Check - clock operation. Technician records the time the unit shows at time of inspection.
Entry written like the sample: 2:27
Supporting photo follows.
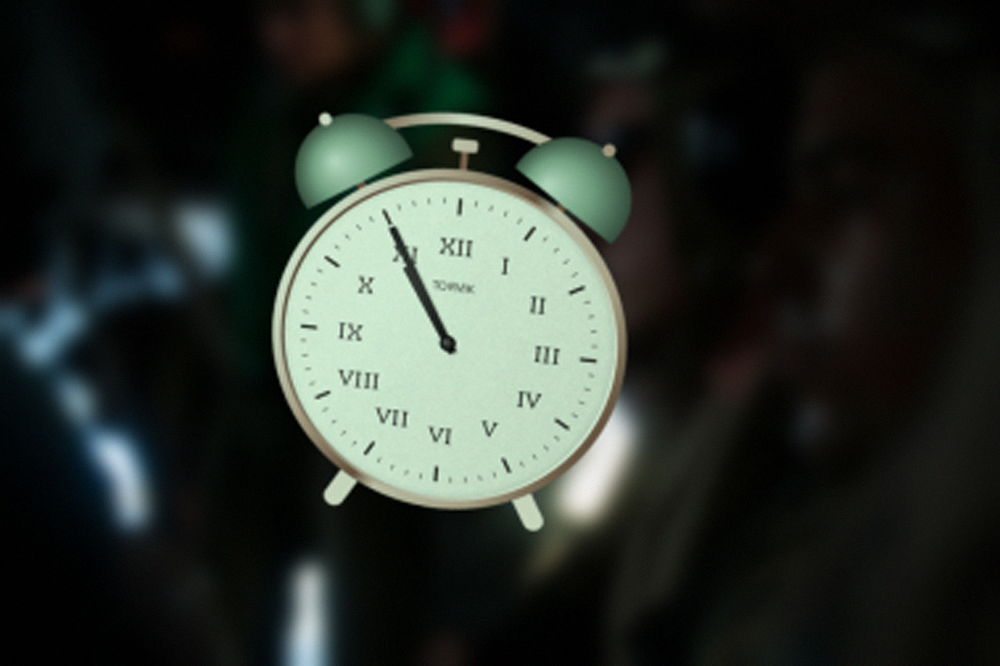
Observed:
10:55
